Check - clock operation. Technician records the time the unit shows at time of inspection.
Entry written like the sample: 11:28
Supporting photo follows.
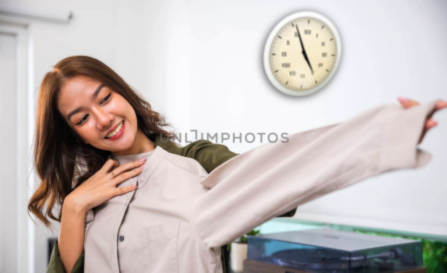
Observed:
4:56
